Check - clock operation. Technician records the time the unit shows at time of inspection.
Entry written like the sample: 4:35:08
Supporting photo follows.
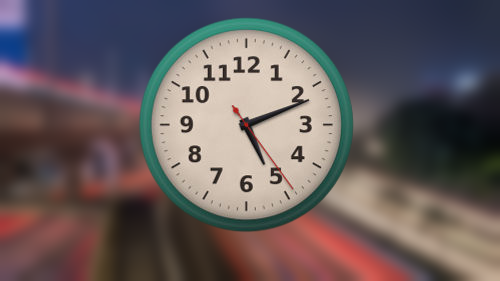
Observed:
5:11:24
